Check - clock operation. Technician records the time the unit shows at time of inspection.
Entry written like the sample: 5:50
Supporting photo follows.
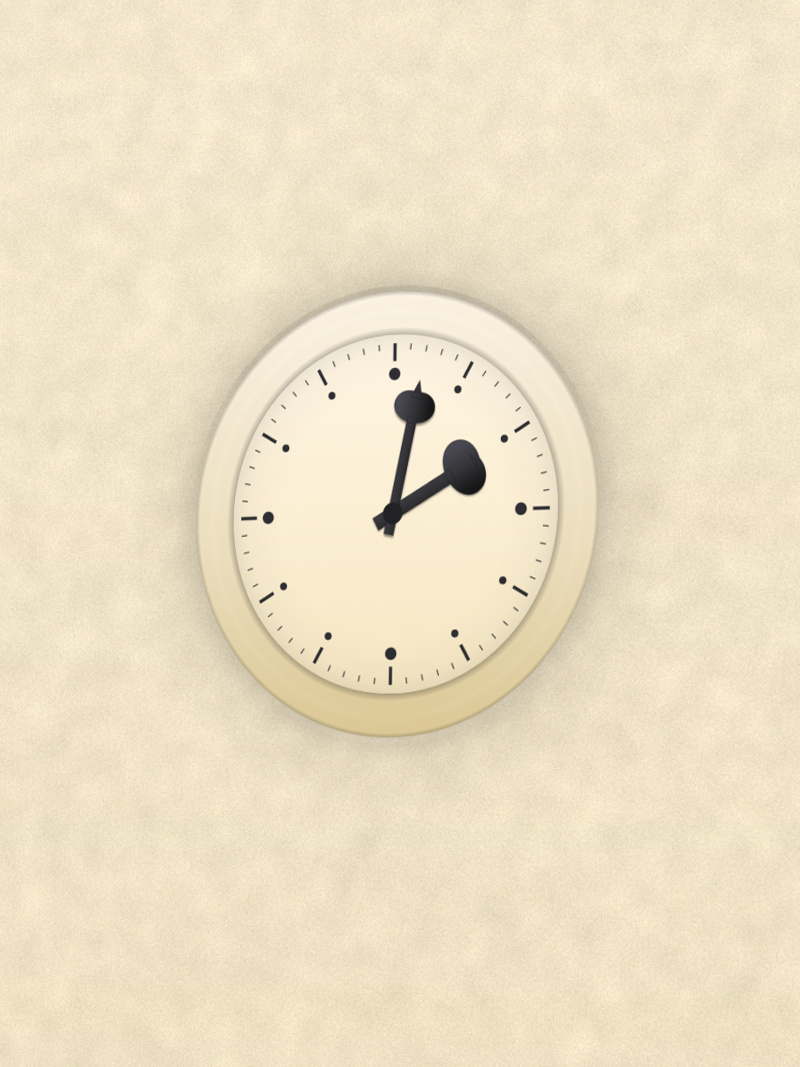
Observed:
2:02
